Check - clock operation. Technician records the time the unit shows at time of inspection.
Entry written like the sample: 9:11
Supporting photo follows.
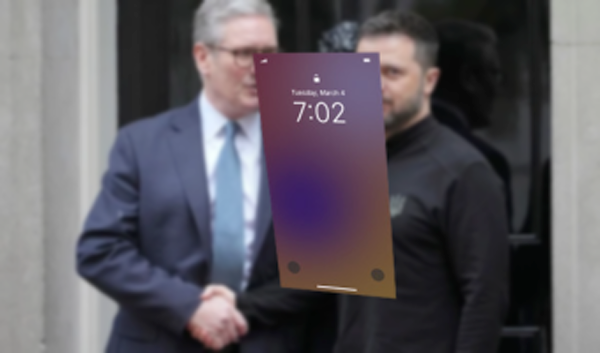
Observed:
7:02
